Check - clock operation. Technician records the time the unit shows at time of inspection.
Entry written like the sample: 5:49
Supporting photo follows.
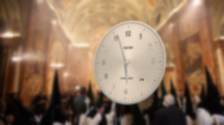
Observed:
5:56
